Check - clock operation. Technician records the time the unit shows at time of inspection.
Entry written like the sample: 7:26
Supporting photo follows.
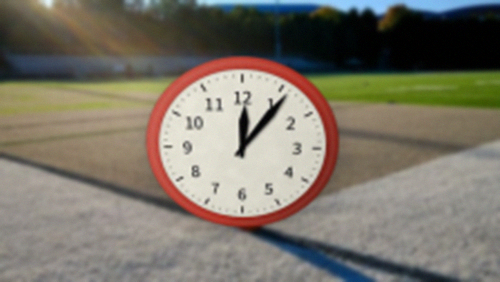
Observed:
12:06
